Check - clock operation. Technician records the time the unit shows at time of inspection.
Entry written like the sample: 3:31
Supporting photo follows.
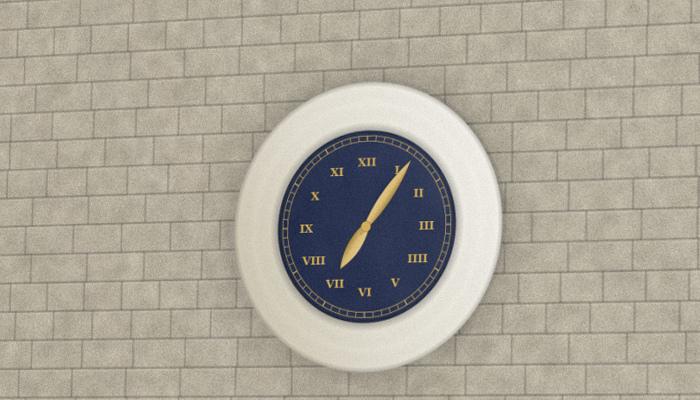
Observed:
7:06
